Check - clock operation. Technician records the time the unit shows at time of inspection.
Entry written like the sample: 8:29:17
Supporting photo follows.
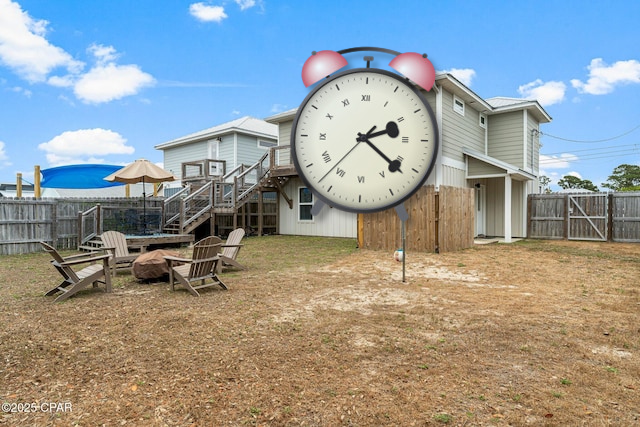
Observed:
2:21:37
